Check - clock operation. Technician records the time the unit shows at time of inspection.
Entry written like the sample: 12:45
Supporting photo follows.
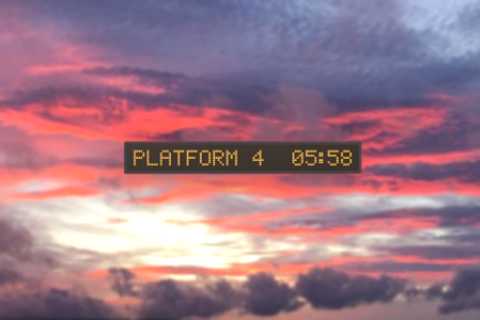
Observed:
5:58
